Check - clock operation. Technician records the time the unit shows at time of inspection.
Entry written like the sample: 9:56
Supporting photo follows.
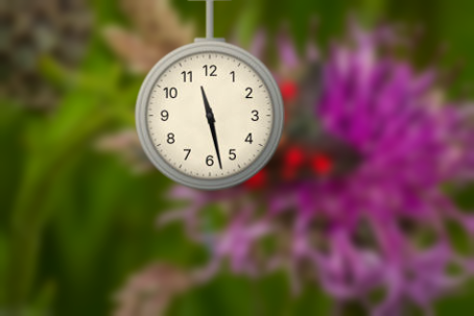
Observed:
11:28
